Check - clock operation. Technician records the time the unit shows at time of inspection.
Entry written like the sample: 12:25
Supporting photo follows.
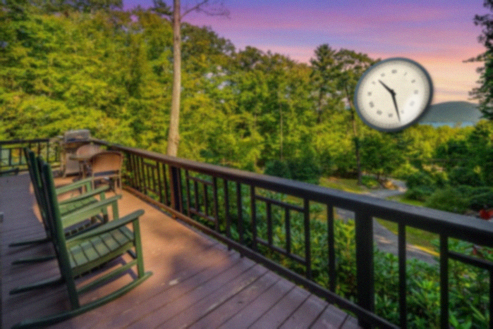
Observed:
10:27
